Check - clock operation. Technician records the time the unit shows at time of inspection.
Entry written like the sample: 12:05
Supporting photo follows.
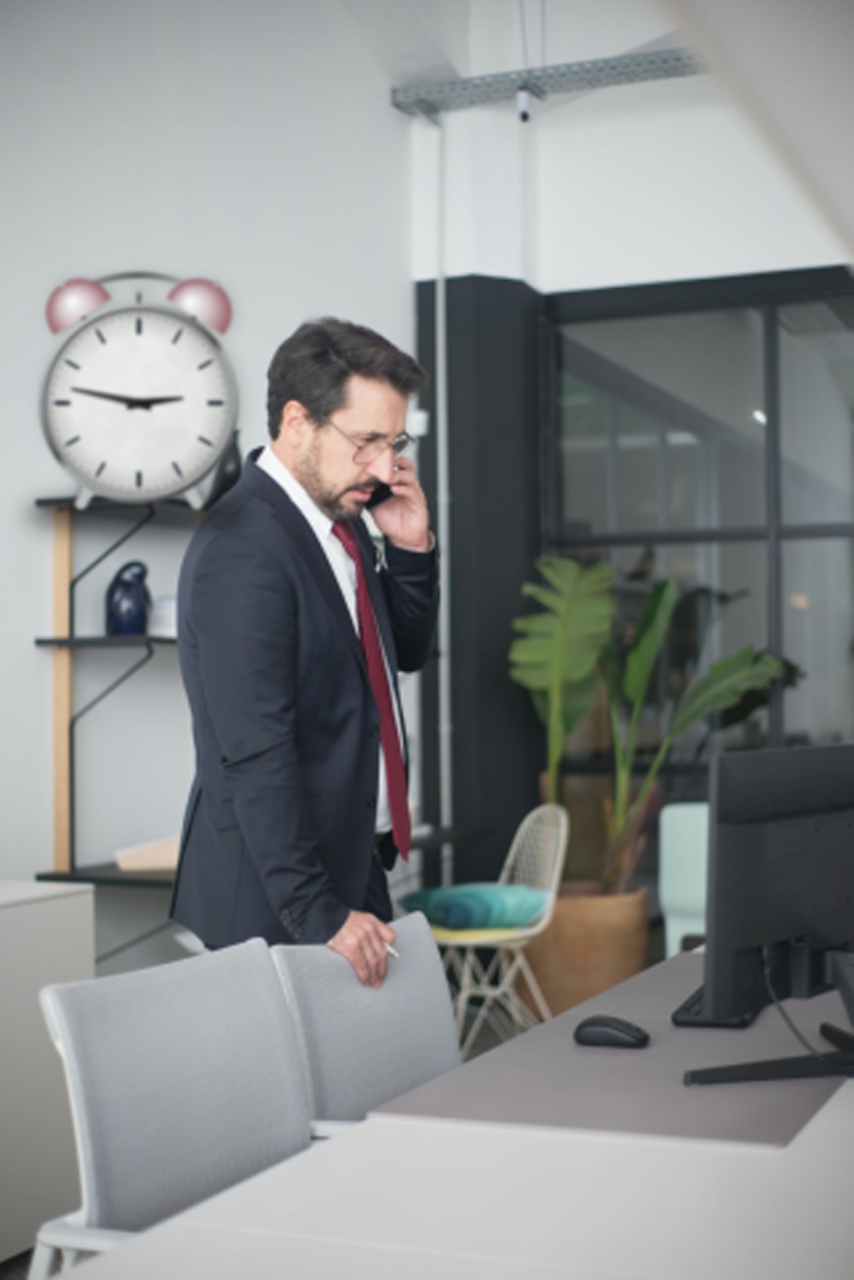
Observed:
2:47
